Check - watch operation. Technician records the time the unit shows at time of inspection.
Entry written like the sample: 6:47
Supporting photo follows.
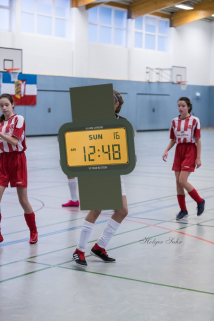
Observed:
12:48
